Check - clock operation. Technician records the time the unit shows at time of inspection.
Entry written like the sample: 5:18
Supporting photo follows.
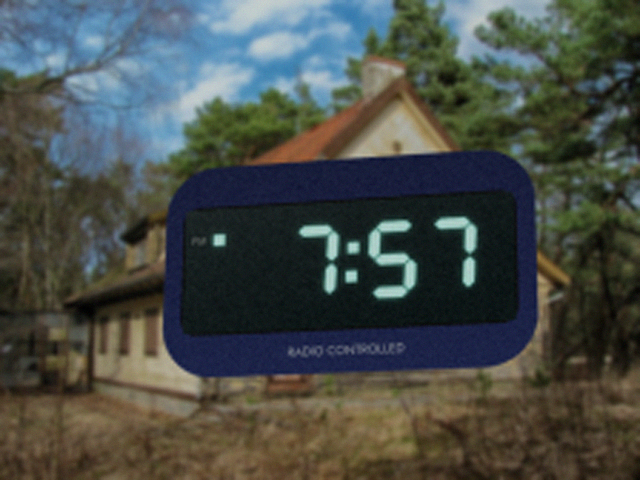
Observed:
7:57
